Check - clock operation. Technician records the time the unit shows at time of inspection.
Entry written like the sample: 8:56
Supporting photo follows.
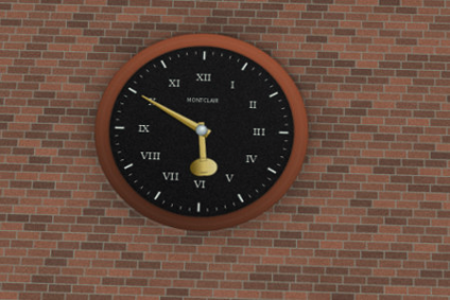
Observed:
5:50
